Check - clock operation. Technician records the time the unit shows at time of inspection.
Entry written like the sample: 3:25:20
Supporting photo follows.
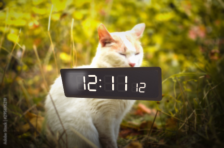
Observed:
12:11:12
